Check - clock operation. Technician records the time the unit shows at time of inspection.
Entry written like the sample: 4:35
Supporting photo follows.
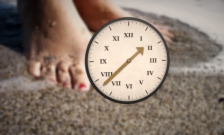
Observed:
1:38
